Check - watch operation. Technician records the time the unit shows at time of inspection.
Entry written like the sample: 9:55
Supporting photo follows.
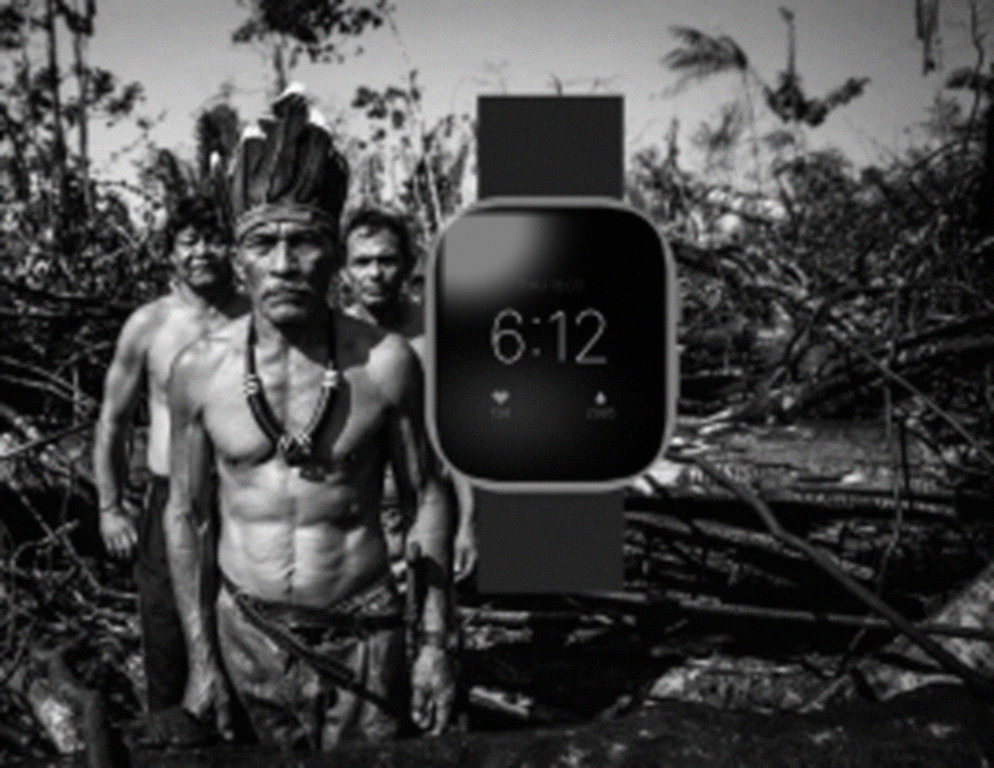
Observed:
6:12
